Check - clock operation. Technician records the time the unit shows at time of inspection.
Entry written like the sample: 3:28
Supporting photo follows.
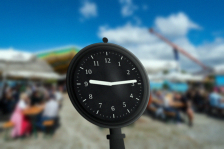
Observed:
9:14
